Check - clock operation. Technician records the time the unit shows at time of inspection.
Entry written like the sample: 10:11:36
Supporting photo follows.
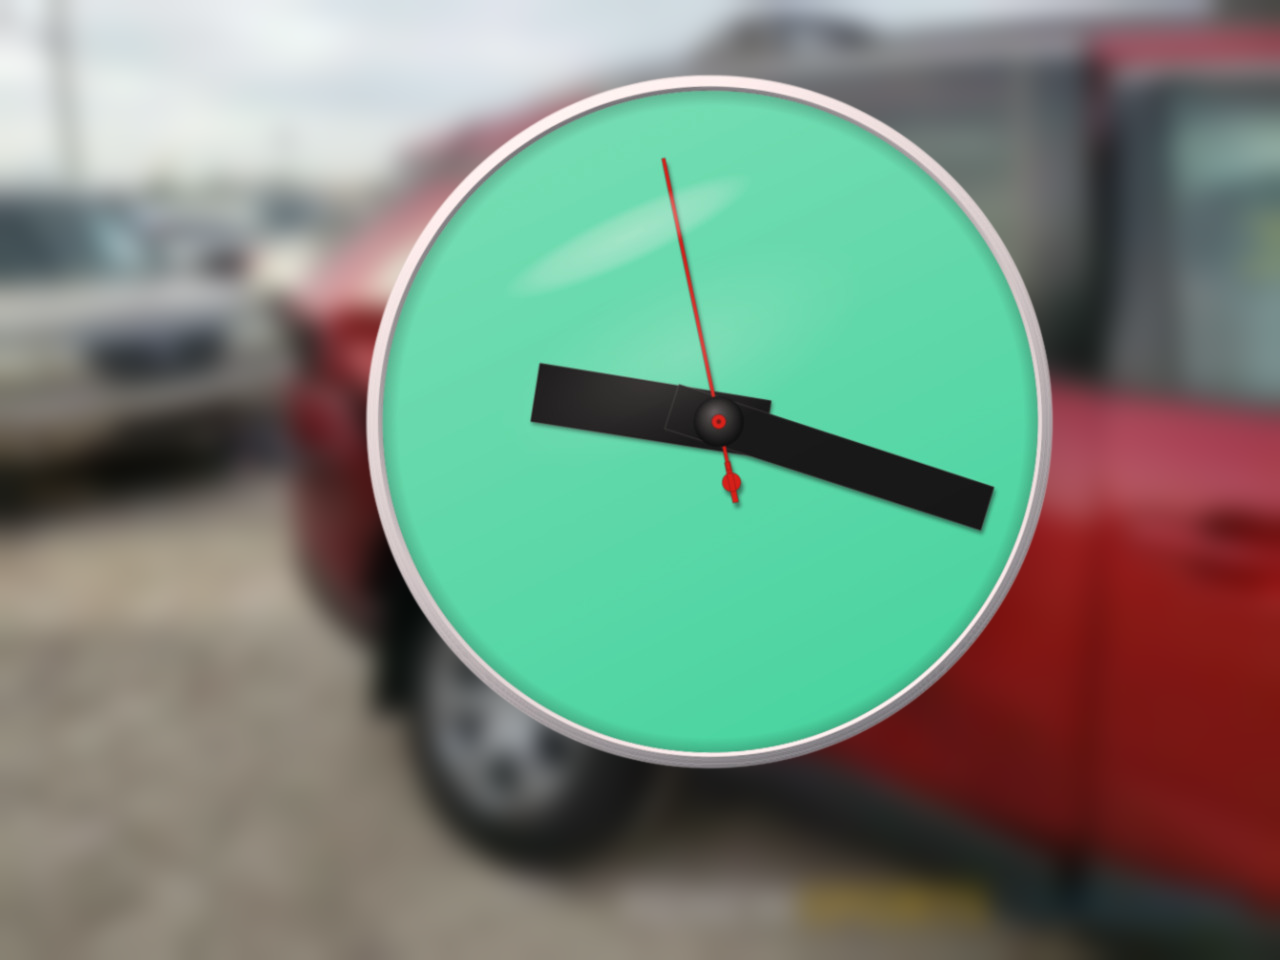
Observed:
9:17:58
